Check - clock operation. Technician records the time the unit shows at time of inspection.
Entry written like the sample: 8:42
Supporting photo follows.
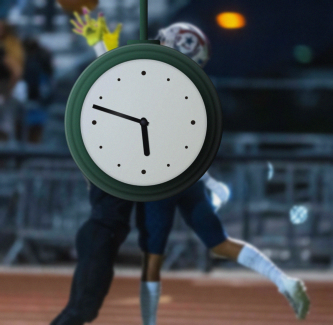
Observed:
5:48
